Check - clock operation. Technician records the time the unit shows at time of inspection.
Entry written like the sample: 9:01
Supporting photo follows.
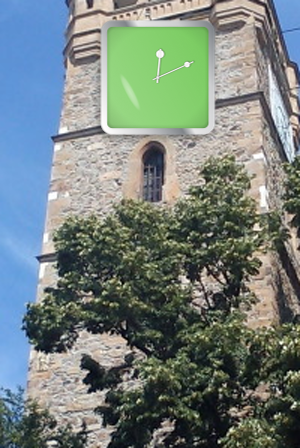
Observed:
12:11
